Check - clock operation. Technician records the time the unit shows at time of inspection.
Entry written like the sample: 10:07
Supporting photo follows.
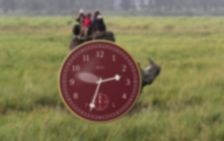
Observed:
2:33
